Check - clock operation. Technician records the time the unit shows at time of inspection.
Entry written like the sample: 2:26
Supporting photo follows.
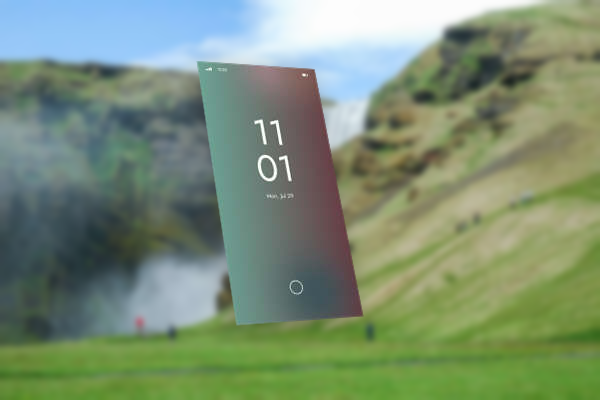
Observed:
11:01
